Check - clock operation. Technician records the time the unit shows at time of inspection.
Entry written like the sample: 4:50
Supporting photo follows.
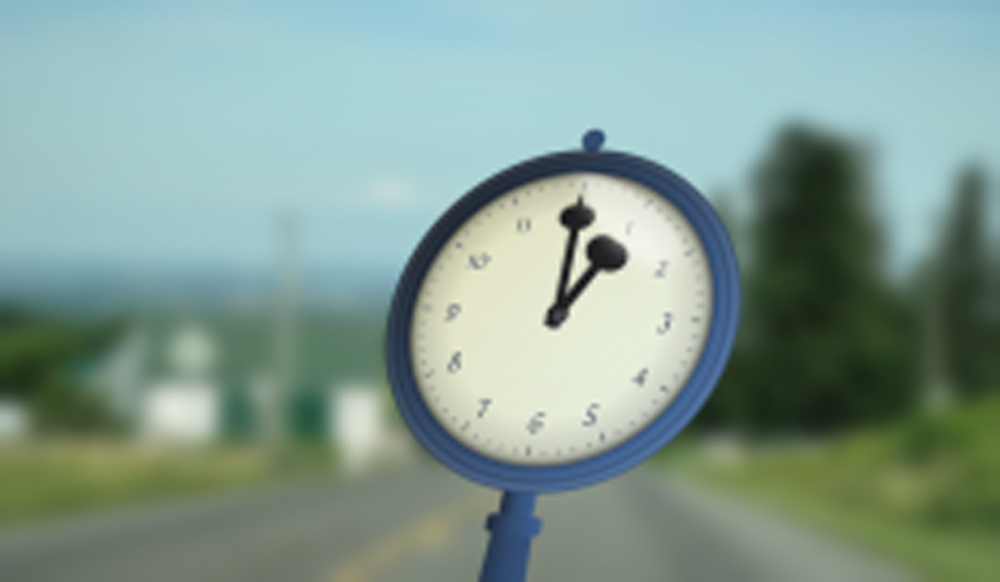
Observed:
1:00
